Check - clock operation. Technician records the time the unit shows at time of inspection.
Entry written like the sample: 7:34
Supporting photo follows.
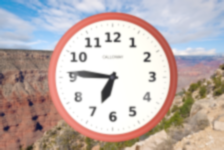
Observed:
6:46
